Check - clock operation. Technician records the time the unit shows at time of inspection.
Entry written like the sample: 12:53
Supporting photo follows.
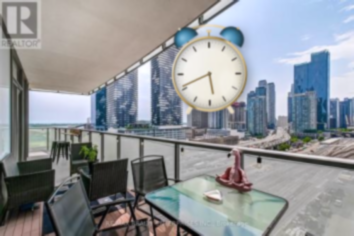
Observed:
5:41
